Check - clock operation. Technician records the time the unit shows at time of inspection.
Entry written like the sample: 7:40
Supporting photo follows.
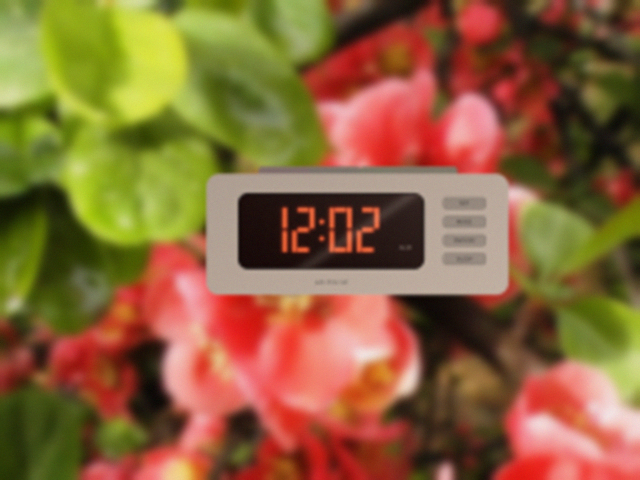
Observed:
12:02
